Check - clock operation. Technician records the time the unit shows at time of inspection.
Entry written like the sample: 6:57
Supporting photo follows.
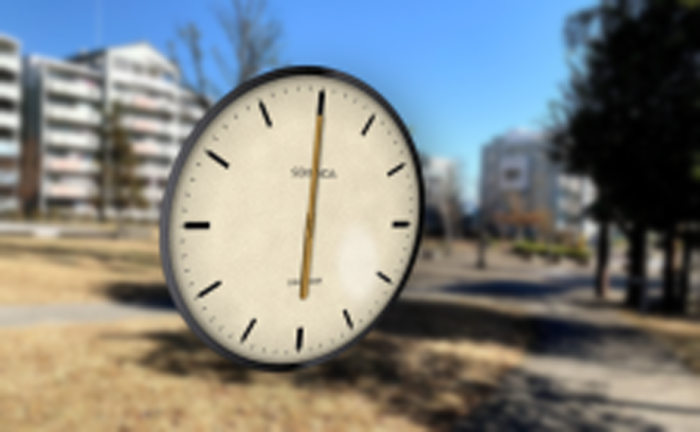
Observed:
6:00
